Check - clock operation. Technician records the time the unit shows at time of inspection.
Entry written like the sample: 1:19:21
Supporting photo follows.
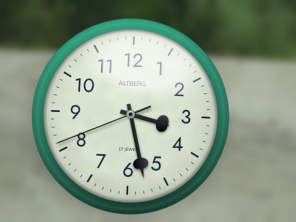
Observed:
3:27:41
